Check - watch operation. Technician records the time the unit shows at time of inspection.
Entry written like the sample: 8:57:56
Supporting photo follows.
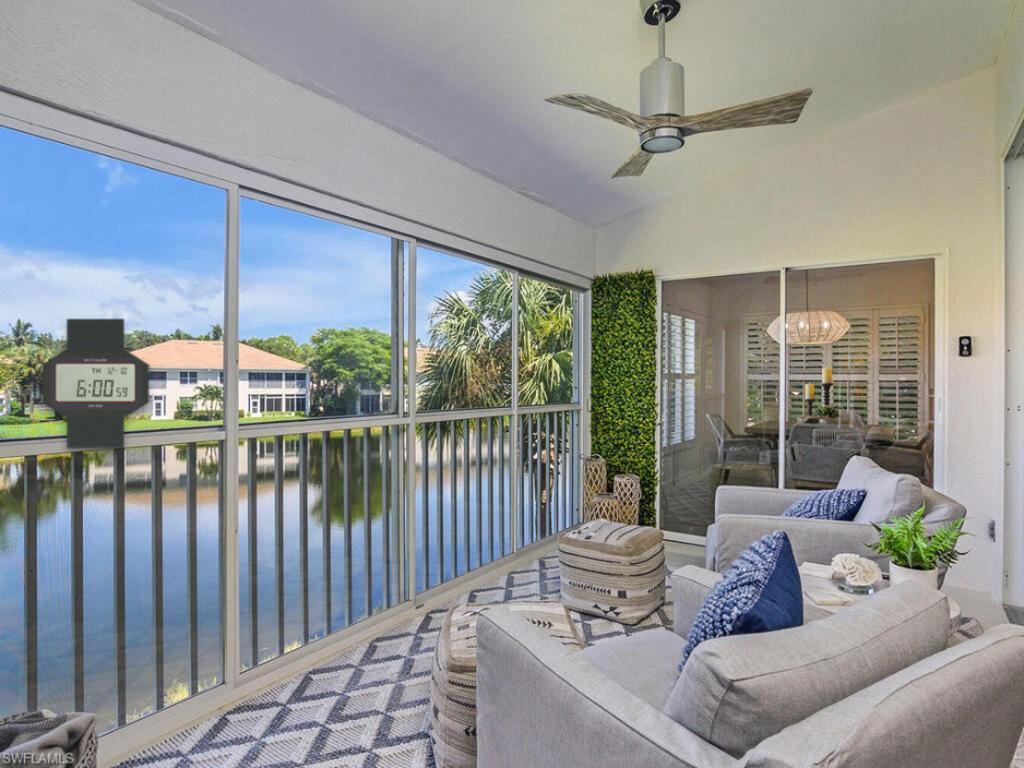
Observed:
6:00:59
